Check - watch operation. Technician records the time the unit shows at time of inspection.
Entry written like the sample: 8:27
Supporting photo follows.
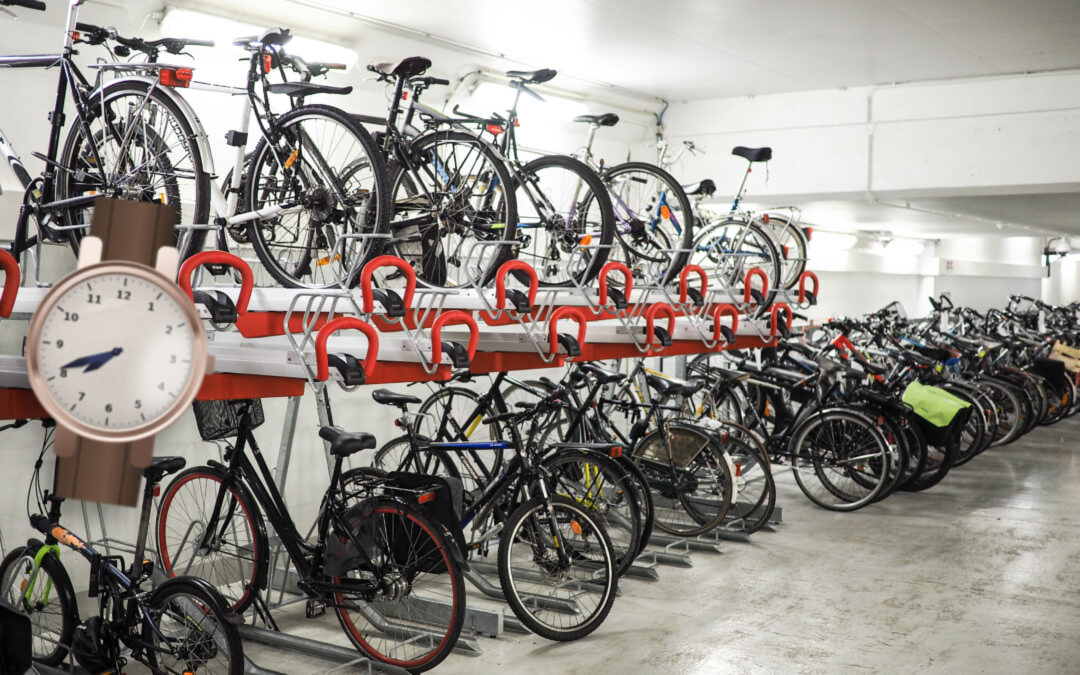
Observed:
7:41
